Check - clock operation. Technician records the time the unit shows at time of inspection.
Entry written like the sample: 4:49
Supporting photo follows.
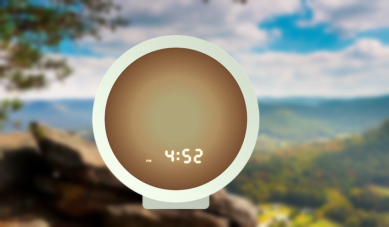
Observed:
4:52
